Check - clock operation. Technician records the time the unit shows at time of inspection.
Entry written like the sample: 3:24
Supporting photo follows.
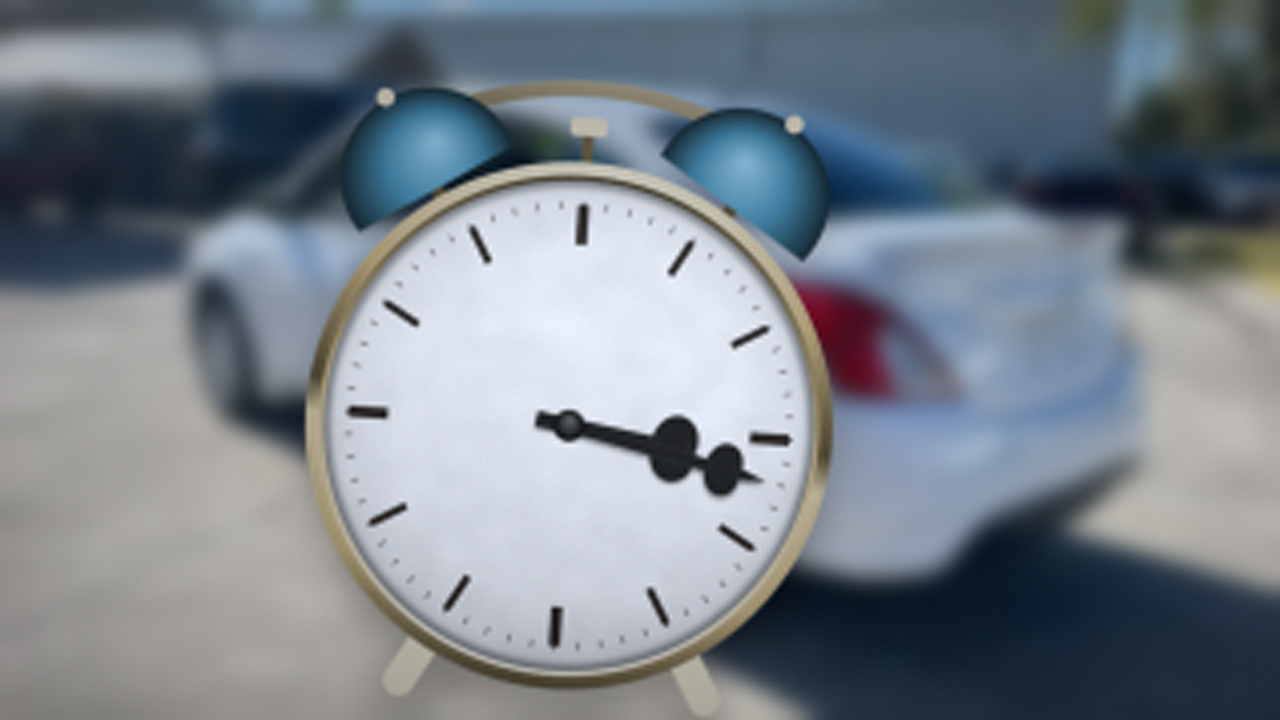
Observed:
3:17
